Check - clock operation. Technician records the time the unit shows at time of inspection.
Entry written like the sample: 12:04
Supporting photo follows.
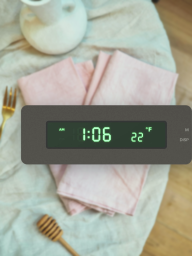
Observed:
1:06
